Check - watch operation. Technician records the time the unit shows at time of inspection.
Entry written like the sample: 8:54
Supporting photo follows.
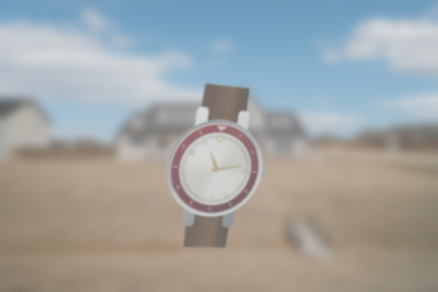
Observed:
11:13
